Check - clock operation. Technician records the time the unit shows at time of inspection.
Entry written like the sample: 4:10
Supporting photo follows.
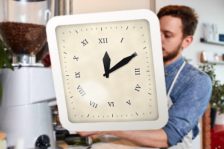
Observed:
12:10
